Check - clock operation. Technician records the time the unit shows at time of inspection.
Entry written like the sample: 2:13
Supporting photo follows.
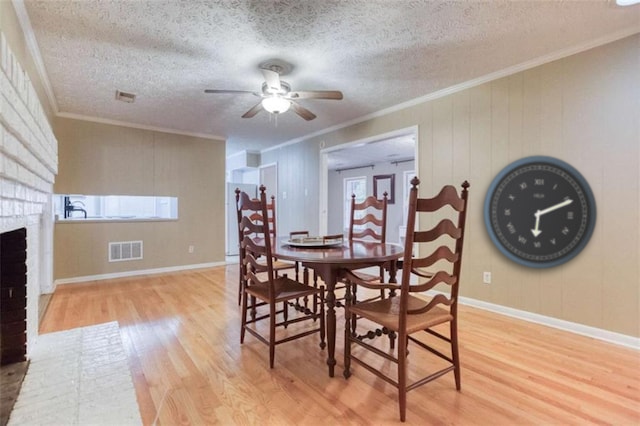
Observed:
6:11
